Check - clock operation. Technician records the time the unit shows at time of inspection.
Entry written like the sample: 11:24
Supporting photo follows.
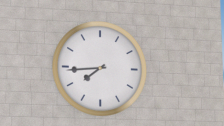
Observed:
7:44
